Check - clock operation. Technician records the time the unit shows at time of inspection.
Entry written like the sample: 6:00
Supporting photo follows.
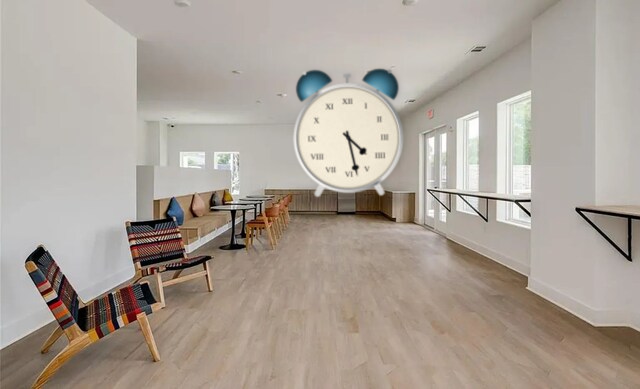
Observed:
4:28
